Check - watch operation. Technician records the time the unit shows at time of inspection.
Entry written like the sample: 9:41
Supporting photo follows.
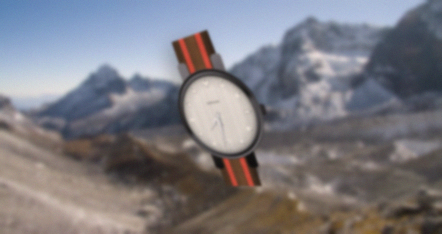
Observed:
7:31
